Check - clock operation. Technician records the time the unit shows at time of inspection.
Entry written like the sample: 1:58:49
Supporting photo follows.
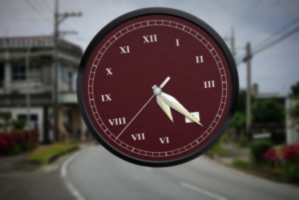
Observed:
5:22:38
